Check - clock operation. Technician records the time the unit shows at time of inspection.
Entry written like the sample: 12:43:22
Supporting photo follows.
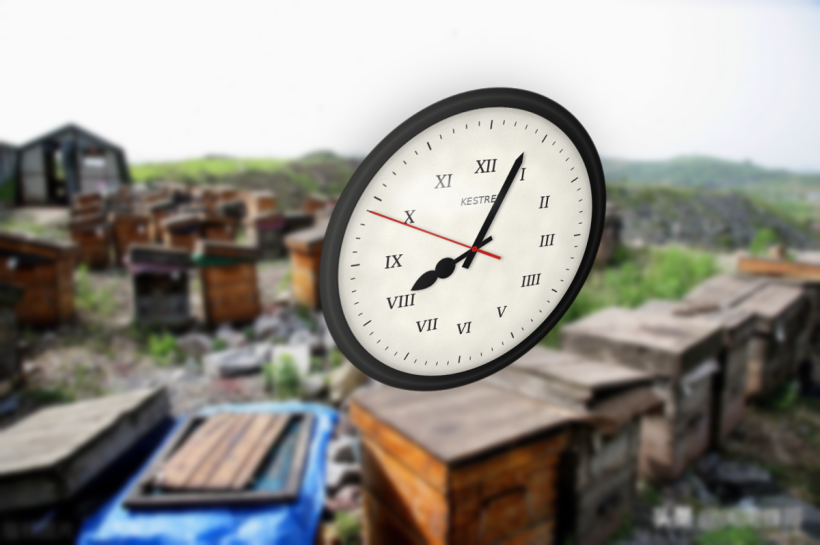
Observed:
8:03:49
